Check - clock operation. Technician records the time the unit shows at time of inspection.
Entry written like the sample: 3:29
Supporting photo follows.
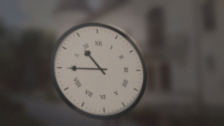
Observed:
10:45
